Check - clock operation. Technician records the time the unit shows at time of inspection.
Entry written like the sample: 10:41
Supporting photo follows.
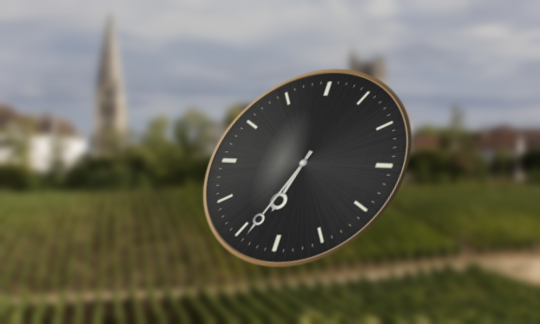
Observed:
6:34
